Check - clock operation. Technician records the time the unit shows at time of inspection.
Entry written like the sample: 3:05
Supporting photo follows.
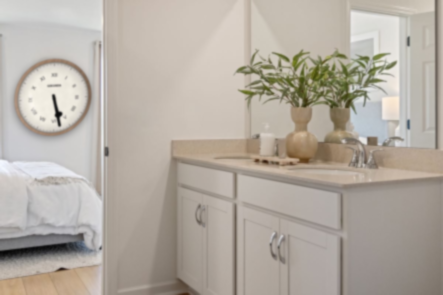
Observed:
5:28
